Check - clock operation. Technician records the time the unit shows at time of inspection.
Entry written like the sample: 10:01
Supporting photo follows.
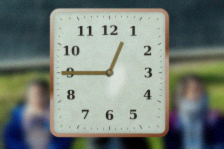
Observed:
12:45
